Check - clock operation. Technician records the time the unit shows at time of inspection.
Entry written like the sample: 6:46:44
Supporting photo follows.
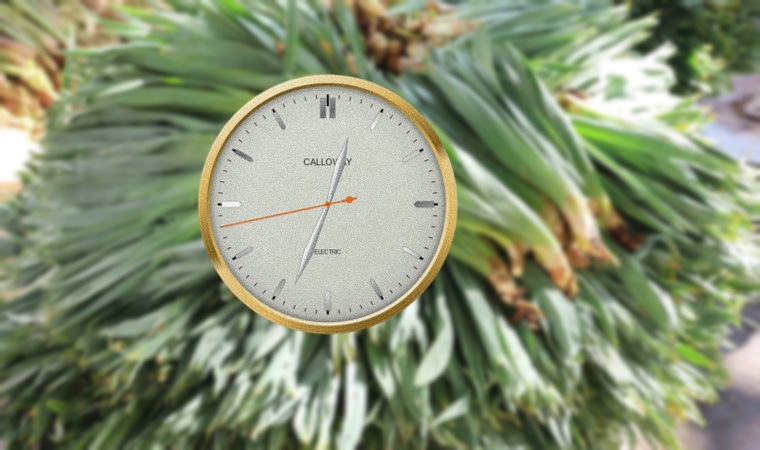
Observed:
12:33:43
